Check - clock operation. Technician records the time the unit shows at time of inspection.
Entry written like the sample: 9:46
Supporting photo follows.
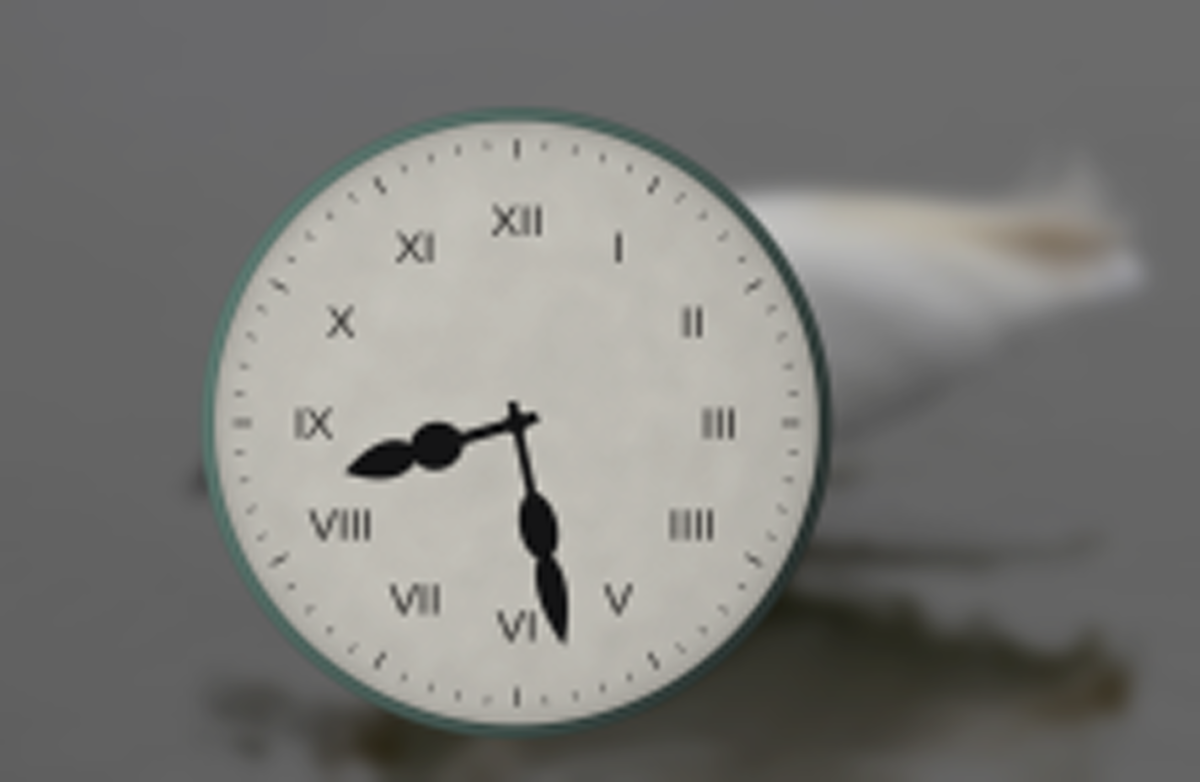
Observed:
8:28
